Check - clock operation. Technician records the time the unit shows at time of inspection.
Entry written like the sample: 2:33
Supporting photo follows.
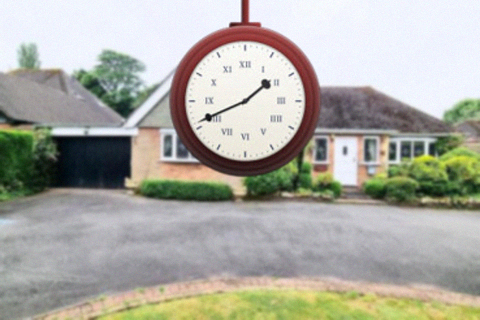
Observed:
1:41
